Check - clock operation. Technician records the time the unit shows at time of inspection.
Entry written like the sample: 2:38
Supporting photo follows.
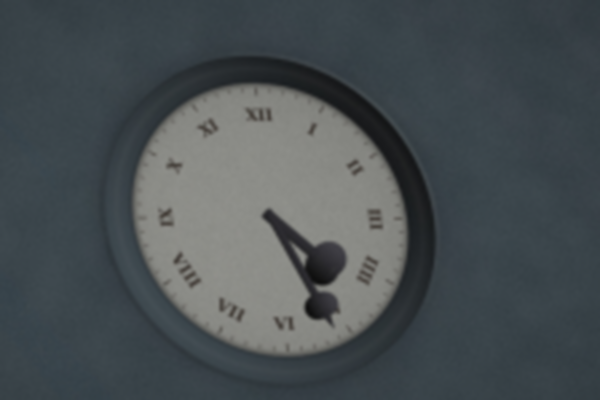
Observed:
4:26
